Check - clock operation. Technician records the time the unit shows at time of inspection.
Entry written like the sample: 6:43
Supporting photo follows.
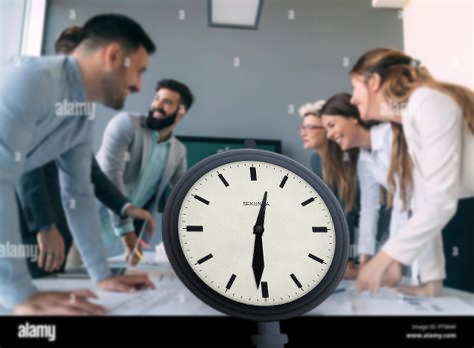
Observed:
12:31
